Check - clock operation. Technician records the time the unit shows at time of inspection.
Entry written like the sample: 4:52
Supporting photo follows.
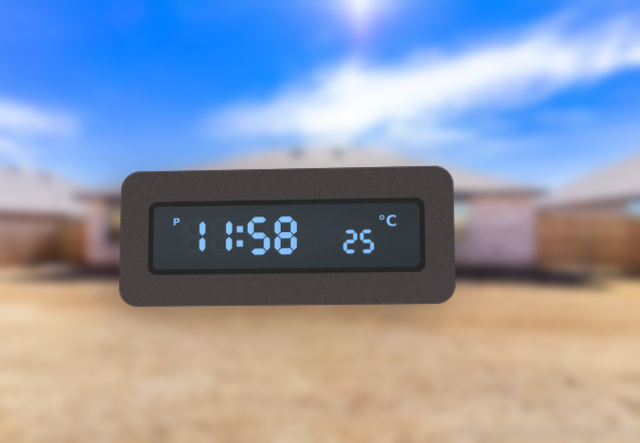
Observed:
11:58
